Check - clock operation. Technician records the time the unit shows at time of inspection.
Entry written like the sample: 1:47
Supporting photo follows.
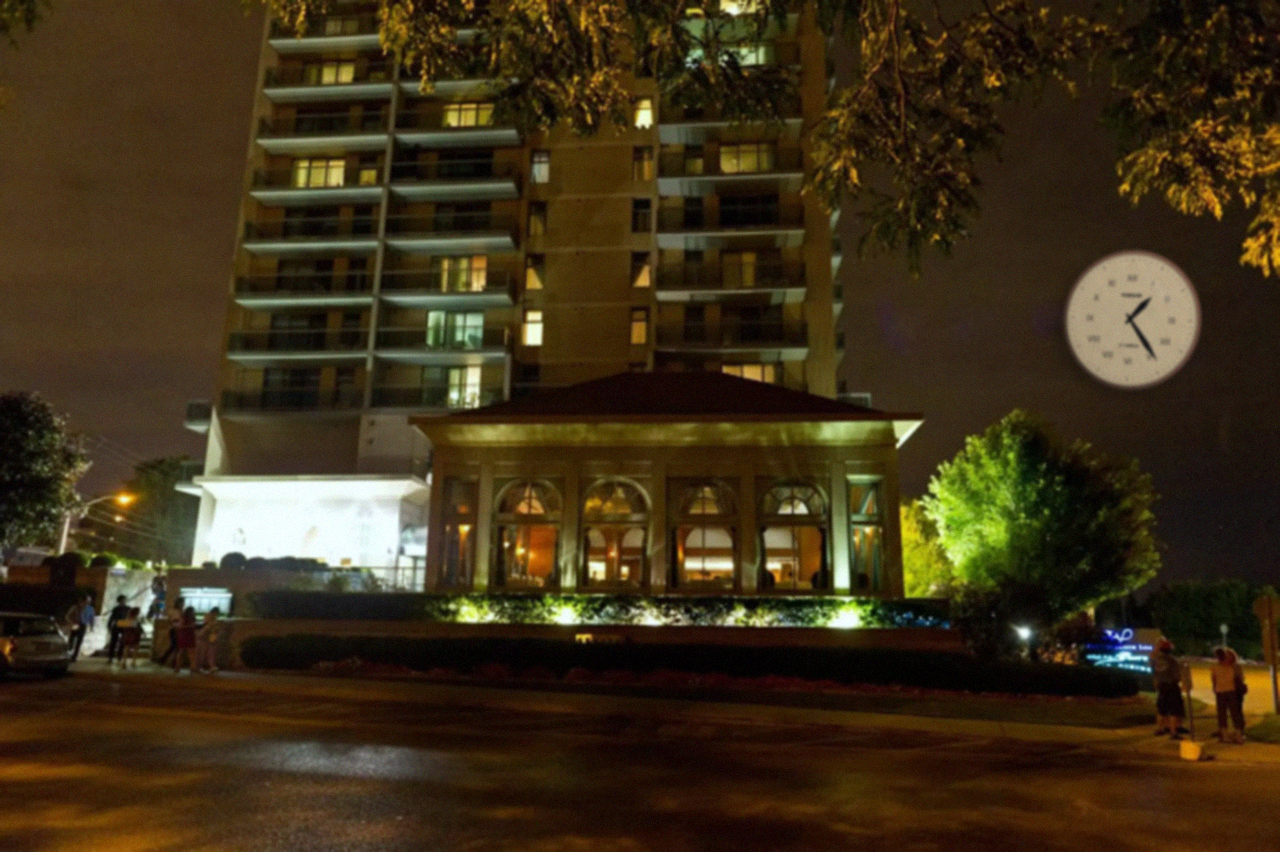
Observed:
1:24
